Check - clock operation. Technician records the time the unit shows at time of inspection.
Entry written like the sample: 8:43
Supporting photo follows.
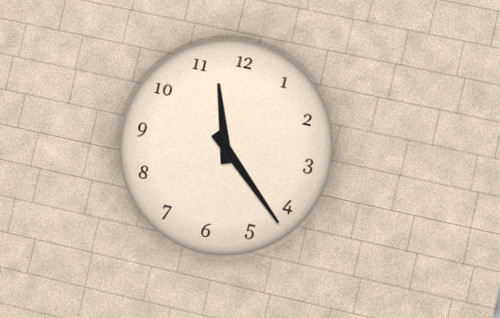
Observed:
11:22
